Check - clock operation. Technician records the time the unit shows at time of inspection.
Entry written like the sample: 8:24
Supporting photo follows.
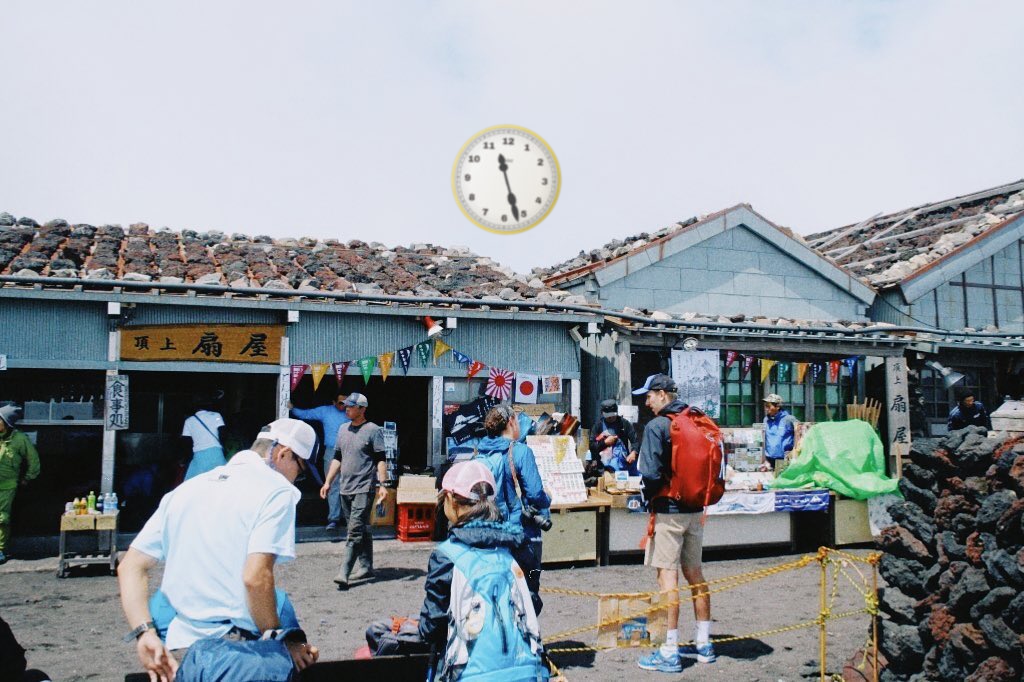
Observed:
11:27
